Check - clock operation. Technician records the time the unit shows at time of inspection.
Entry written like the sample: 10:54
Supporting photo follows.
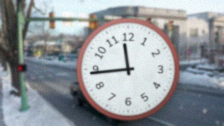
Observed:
11:44
